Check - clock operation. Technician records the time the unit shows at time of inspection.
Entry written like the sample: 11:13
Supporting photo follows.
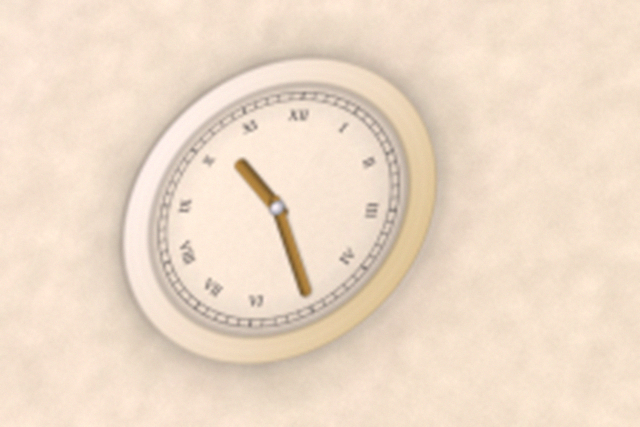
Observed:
10:25
